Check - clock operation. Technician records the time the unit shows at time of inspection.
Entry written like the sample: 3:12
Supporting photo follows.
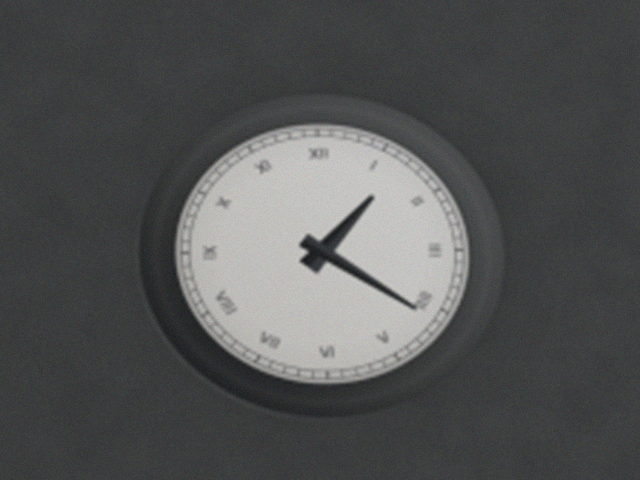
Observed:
1:21
